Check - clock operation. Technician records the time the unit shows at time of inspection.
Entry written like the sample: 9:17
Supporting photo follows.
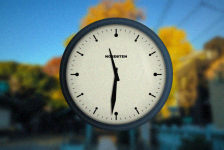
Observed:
11:31
